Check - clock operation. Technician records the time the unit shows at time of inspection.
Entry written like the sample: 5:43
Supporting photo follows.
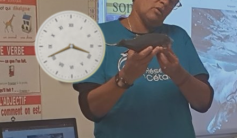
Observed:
3:41
